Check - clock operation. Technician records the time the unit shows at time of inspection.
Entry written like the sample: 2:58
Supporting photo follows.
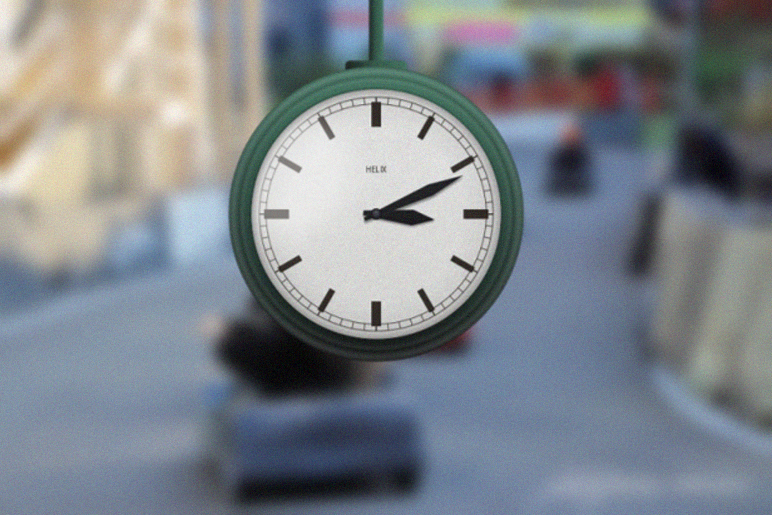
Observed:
3:11
